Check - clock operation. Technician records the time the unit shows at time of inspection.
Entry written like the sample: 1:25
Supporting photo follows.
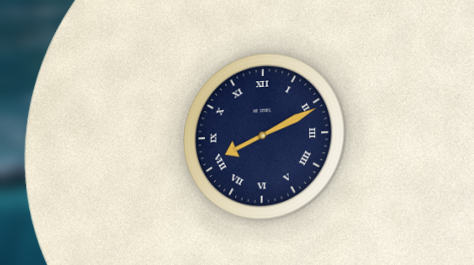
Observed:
8:11
